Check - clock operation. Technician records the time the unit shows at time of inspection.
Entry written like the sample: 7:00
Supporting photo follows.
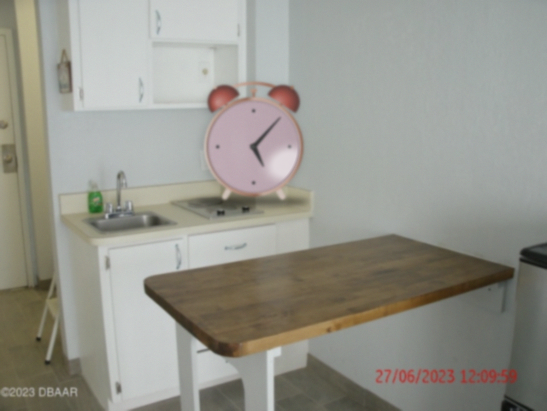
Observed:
5:07
